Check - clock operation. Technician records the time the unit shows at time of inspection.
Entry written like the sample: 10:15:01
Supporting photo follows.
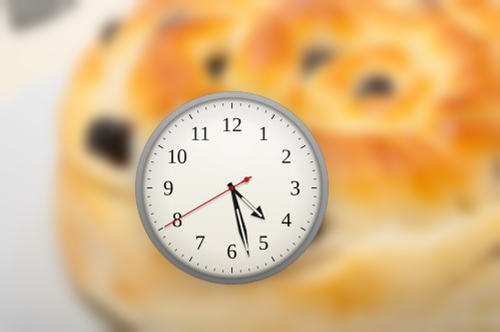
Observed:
4:27:40
